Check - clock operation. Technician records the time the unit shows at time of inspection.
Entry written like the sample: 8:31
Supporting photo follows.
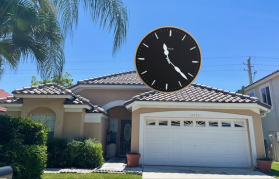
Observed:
11:22
